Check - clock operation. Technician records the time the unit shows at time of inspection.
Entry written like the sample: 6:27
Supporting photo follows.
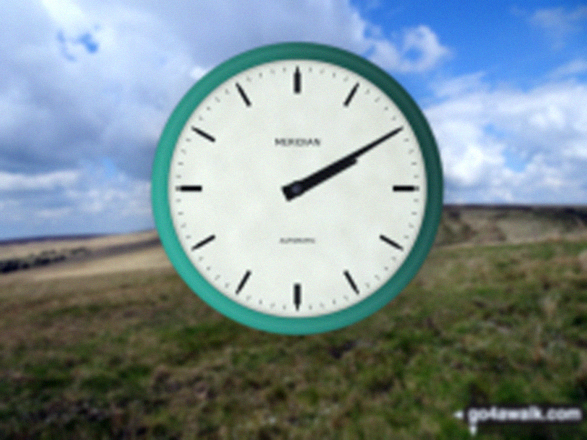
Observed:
2:10
